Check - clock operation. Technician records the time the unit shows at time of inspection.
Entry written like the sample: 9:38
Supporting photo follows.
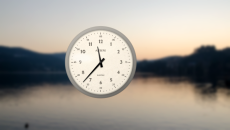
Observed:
11:37
